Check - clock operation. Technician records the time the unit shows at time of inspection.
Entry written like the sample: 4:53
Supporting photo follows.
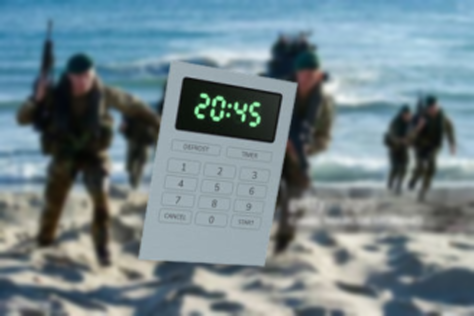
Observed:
20:45
